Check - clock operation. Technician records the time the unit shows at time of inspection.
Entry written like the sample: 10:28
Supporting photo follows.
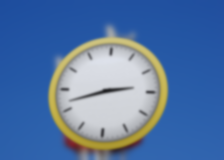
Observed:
2:42
